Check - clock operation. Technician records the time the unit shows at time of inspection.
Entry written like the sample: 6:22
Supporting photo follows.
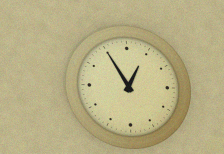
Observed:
12:55
